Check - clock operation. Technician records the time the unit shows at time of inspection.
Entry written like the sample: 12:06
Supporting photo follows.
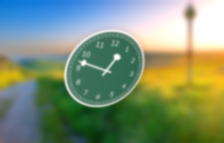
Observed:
12:47
